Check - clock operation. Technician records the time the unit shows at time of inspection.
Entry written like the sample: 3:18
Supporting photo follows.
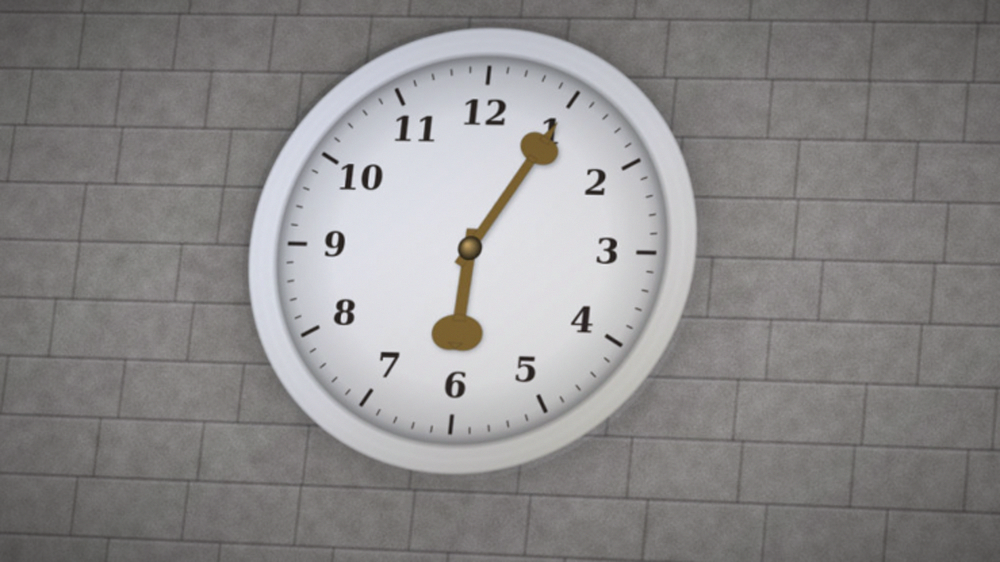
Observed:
6:05
